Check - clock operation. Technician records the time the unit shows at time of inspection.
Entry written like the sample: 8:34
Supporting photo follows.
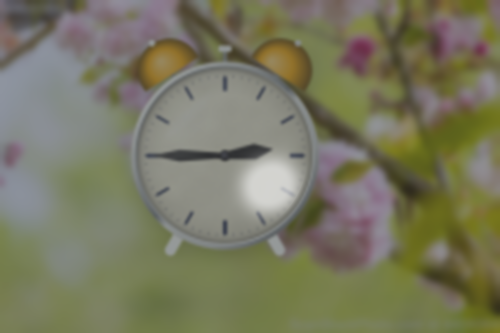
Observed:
2:45
